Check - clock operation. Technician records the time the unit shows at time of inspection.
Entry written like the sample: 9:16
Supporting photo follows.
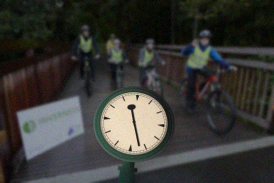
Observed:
11:27
